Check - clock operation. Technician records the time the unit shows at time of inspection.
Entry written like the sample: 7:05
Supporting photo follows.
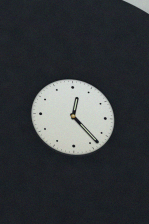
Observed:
12:23
